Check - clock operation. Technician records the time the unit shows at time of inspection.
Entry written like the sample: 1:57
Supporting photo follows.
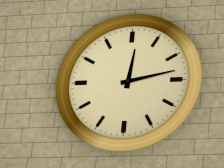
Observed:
12:13
